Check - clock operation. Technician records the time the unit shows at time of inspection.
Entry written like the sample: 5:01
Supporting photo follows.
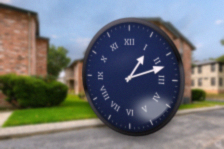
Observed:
1:12
